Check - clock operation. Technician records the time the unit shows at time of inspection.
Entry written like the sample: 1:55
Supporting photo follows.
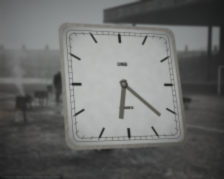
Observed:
6:22
